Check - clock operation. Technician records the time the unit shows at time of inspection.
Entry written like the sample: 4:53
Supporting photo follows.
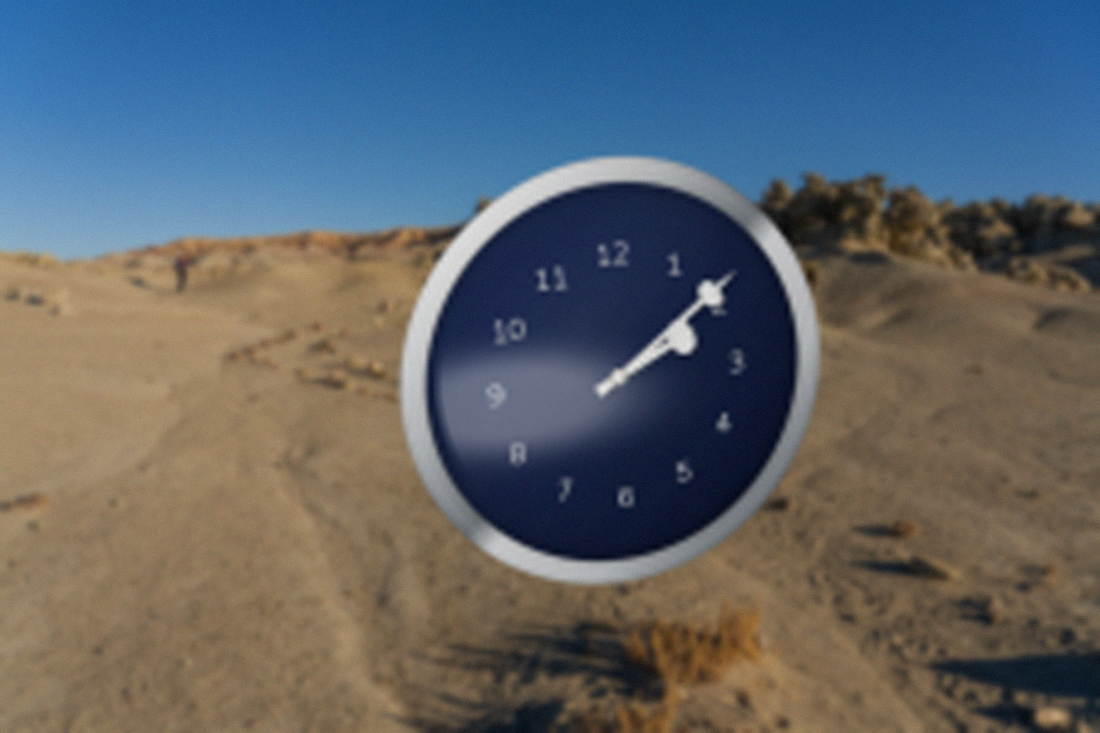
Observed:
2:09
